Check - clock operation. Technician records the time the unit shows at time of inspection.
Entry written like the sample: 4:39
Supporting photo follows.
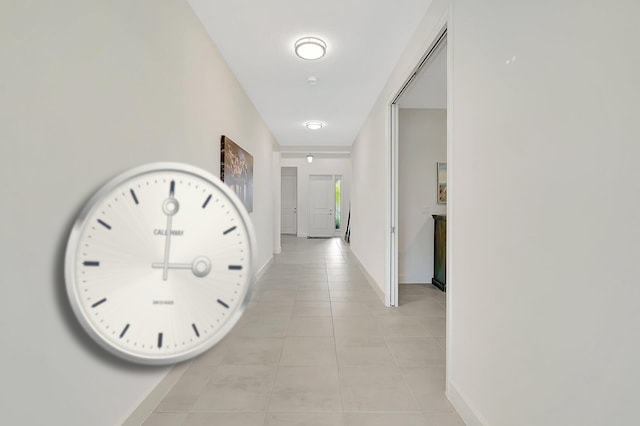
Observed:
3:00
